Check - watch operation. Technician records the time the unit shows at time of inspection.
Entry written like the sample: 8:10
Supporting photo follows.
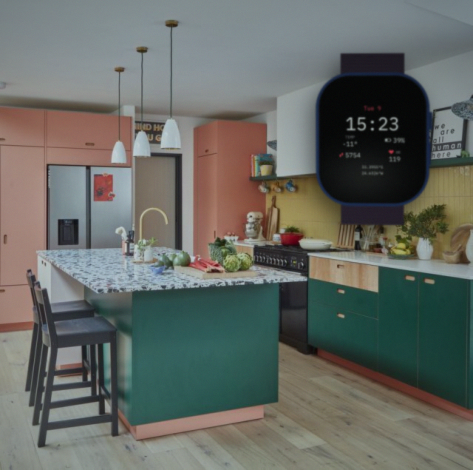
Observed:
15:23
